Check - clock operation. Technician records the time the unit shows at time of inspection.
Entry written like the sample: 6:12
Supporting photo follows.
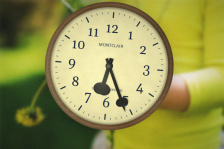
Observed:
6:26
